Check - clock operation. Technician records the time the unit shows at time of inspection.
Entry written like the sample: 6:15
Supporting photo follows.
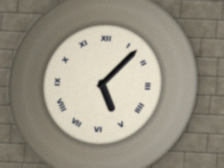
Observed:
5:07
